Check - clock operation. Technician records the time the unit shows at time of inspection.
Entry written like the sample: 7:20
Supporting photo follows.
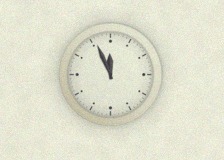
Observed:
11:56
